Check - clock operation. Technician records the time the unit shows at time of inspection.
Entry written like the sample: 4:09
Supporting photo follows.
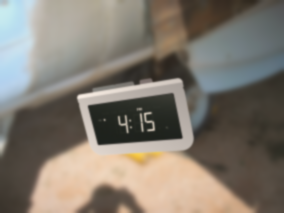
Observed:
4:15
